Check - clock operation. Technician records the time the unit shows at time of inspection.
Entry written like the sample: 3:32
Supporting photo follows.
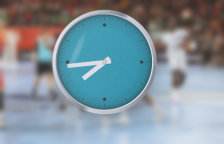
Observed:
7:44
